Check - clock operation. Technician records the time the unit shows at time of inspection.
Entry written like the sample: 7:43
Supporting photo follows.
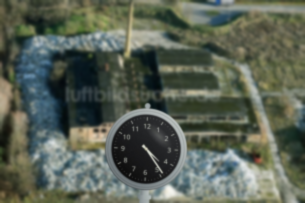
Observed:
4:24
